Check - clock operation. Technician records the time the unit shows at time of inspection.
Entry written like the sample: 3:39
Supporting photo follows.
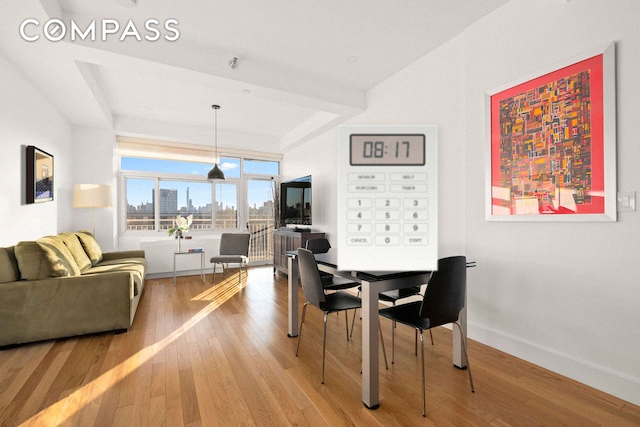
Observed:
8:17
